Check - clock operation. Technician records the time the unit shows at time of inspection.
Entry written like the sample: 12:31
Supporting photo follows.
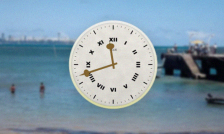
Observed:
11:42
